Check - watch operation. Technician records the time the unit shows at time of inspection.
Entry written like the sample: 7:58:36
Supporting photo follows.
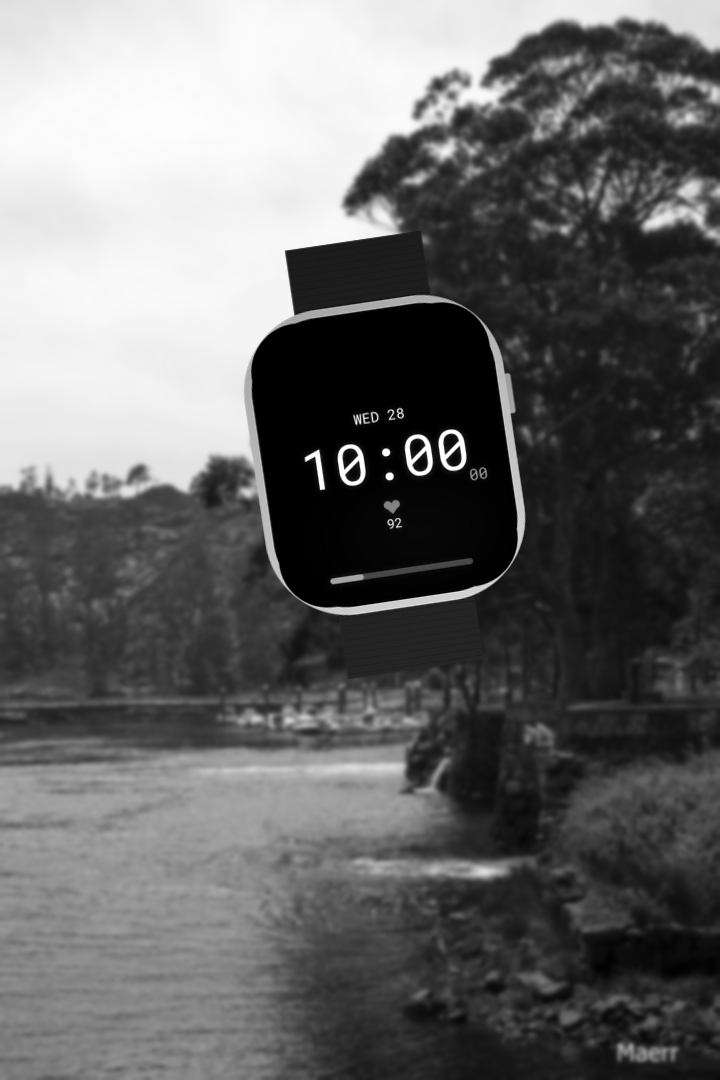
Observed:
10:00:00
